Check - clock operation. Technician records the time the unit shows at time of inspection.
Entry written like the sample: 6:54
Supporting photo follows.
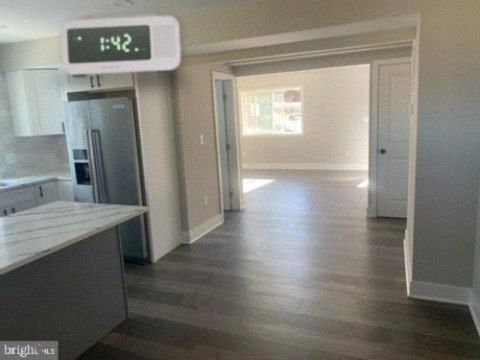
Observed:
1:42
